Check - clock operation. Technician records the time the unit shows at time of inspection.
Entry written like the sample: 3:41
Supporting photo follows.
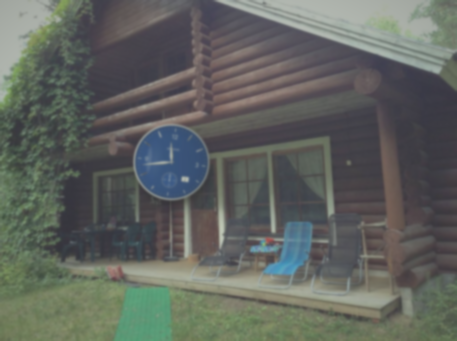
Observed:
11:43
